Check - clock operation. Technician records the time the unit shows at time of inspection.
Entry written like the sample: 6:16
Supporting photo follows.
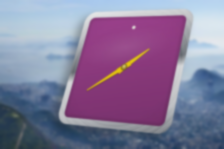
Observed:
1:39
